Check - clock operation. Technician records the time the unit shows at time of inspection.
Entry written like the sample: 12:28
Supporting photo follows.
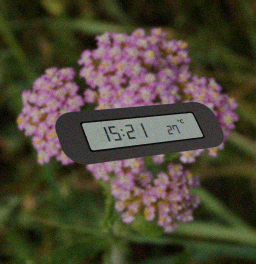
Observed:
15:21
